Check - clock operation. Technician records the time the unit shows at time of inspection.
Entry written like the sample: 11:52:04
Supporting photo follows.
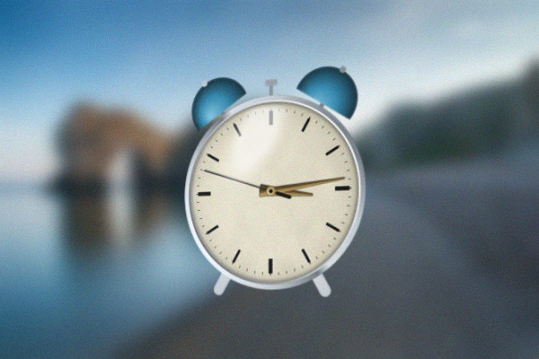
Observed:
3:13:48
